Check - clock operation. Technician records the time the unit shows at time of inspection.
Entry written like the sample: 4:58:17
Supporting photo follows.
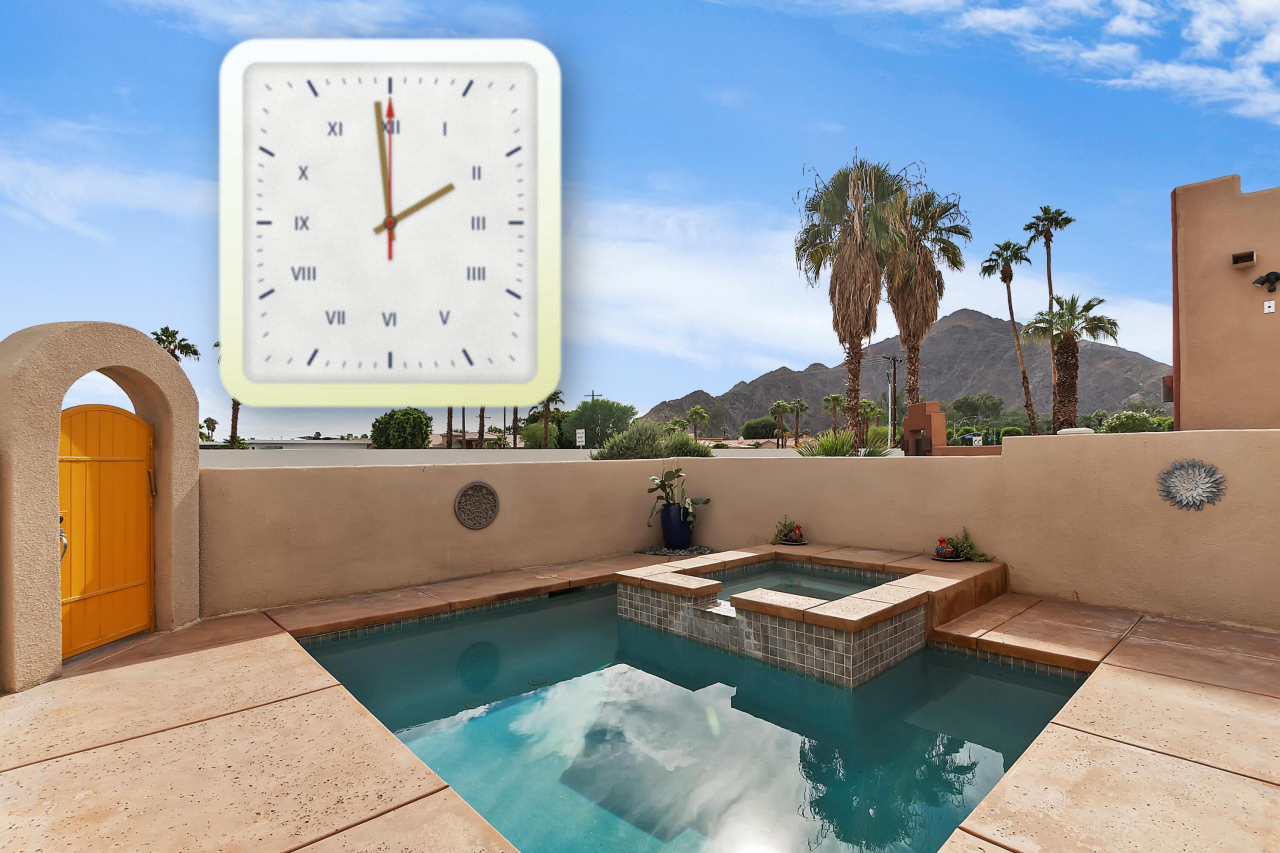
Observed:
1:59:00
